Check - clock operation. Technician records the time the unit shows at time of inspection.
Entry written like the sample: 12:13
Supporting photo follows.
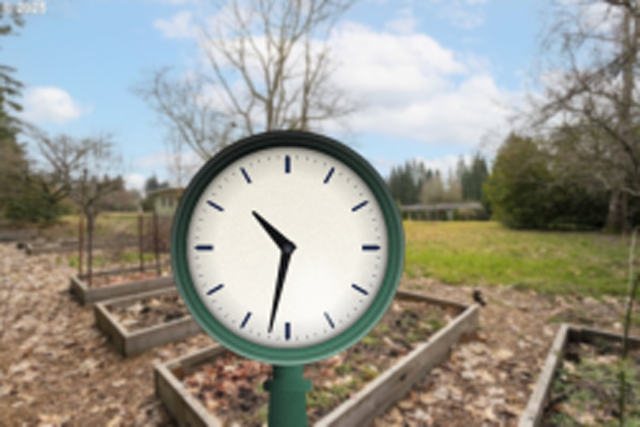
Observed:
10:32
